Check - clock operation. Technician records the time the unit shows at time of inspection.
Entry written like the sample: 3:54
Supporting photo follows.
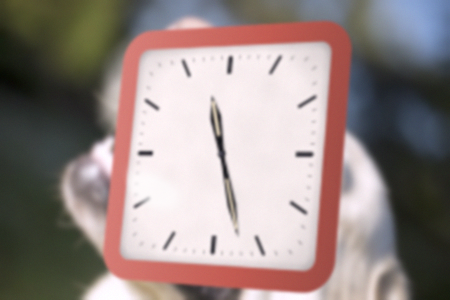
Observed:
11:27
